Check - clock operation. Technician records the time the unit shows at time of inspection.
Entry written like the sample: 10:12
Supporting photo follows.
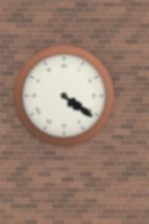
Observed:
4:21
